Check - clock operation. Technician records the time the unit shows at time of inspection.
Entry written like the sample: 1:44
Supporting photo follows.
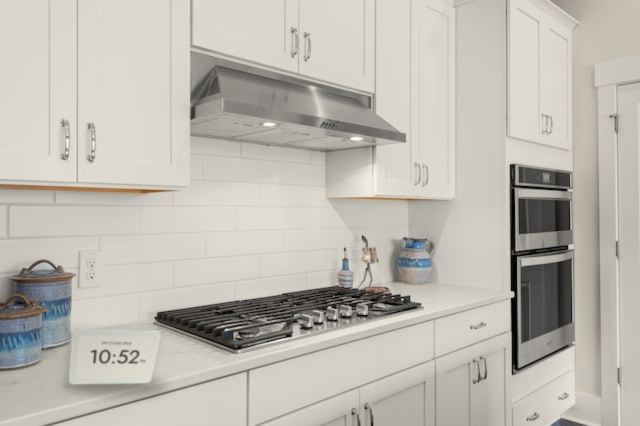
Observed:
10:52
